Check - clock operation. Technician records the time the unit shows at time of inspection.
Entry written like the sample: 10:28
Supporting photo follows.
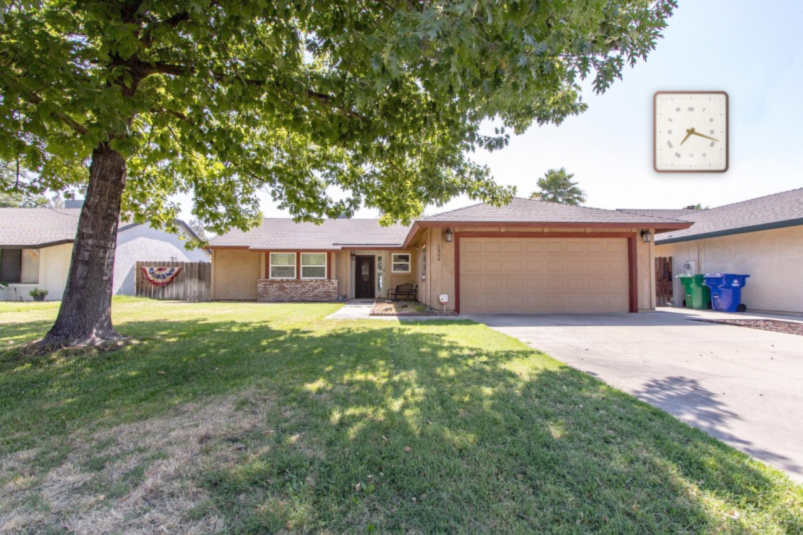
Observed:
7:18
